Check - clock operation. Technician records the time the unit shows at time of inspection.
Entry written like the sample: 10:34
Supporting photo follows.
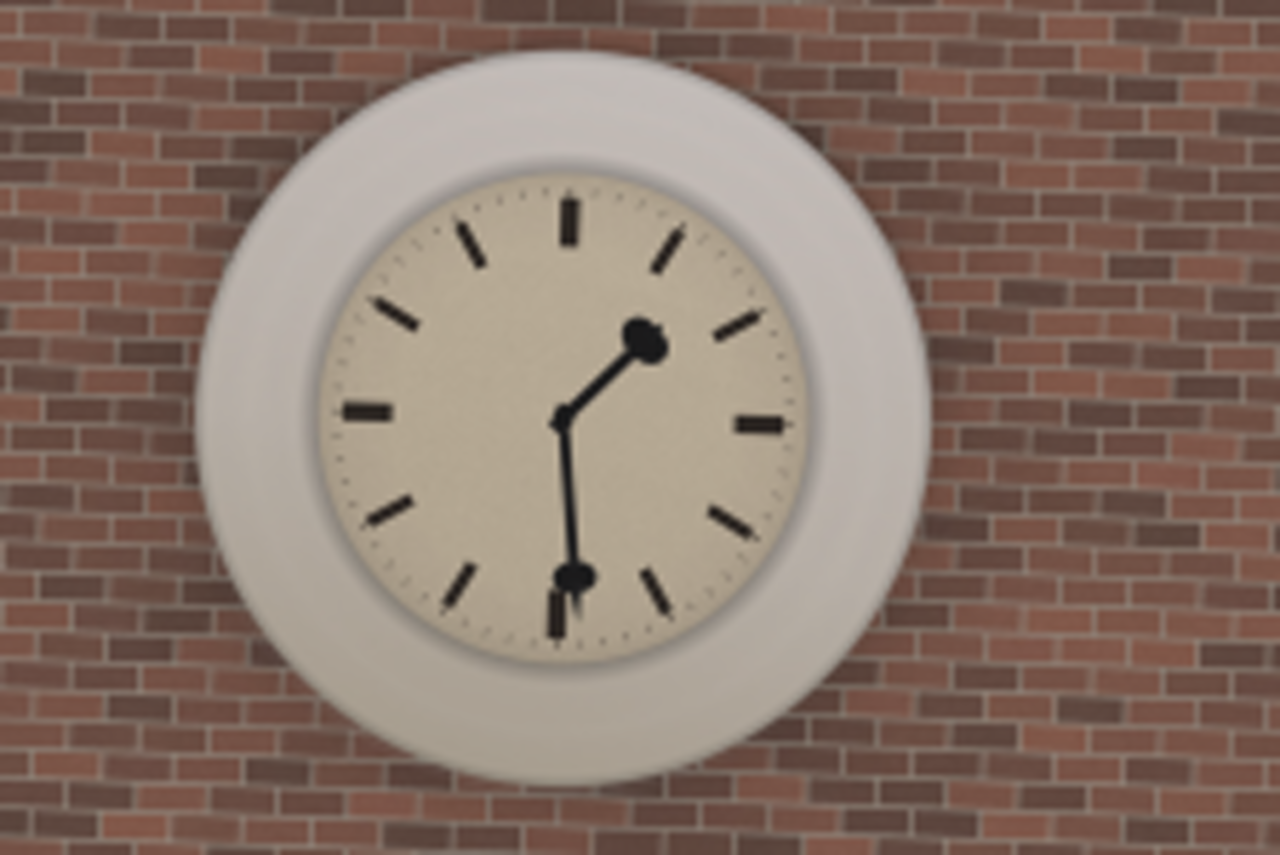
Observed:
1:29
